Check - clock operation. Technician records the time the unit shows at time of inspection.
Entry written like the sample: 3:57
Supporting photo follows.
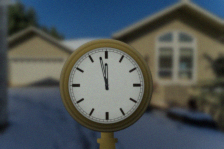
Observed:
11:58
